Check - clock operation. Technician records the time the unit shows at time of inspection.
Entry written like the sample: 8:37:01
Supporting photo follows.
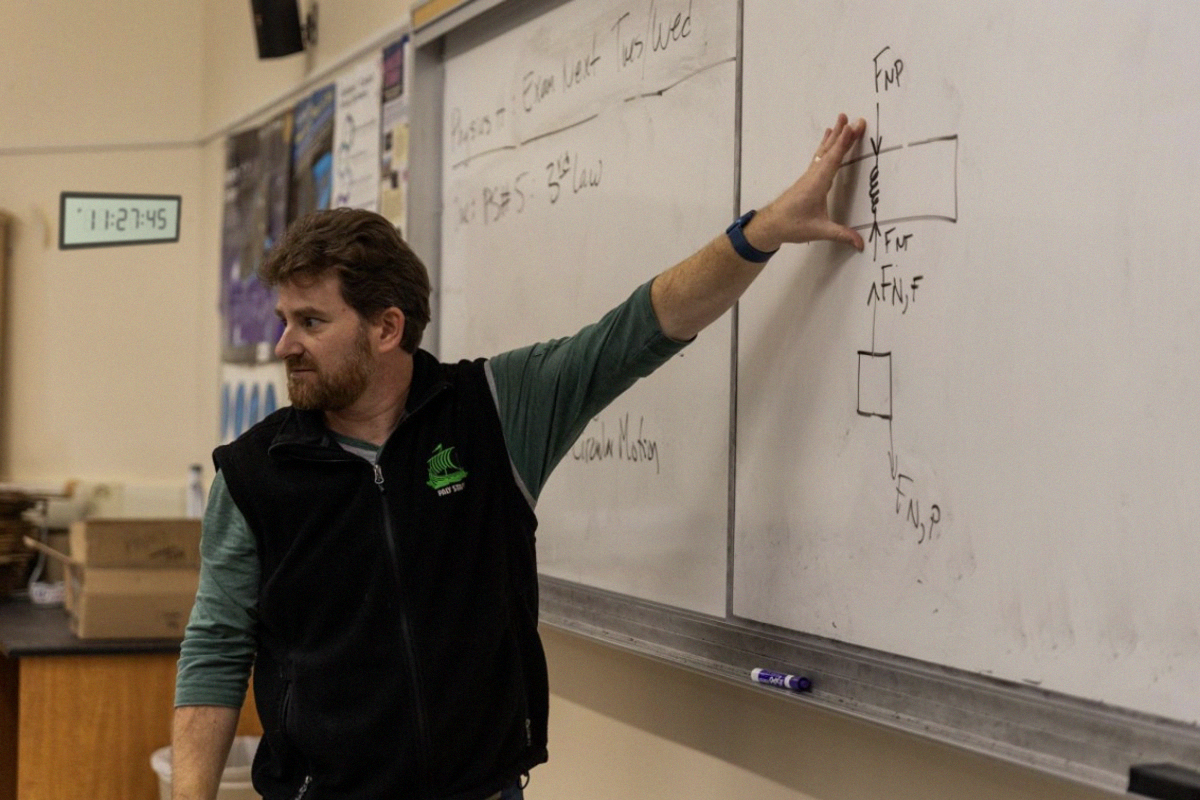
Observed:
11:27:45
